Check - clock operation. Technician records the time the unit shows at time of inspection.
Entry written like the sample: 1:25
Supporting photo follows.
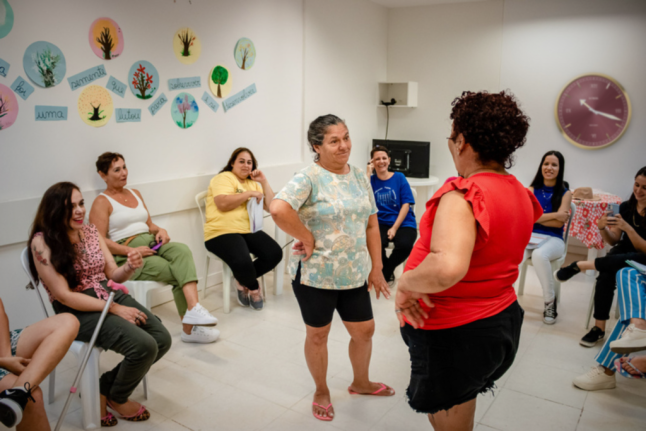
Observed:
10:18
